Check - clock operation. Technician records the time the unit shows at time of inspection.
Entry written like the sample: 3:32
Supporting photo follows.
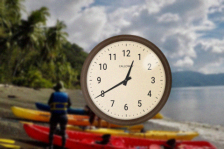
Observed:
12:40
